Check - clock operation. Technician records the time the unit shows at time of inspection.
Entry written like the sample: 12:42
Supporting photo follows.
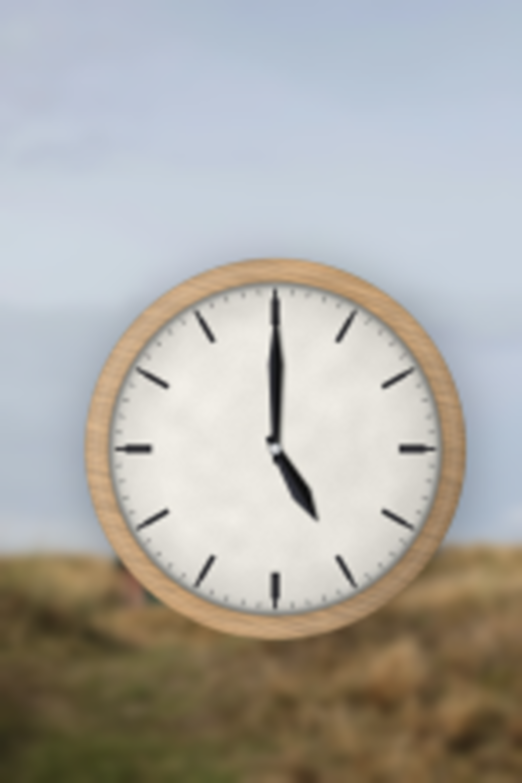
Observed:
5:00
